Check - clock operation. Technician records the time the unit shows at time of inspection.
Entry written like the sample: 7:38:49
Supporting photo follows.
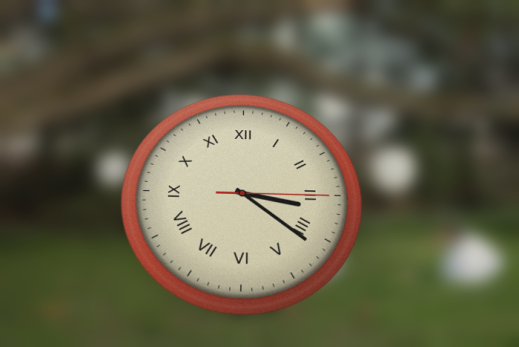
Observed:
3:21:15
